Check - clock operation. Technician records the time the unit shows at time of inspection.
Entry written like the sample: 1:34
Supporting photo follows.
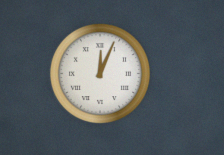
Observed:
12:04
